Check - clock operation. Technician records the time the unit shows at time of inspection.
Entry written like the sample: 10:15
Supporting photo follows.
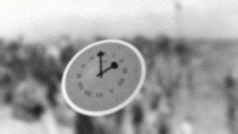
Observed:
1:59
